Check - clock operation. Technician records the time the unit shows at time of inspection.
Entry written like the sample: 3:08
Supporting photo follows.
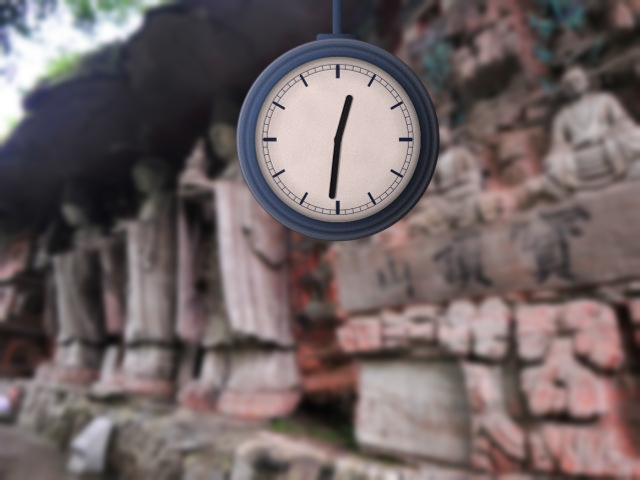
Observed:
12:31
